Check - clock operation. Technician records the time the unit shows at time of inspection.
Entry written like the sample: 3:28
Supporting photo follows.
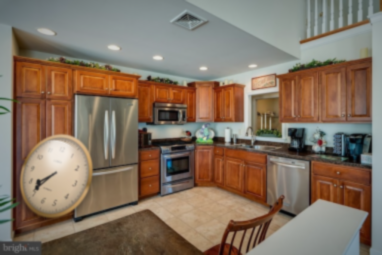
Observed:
7:36
